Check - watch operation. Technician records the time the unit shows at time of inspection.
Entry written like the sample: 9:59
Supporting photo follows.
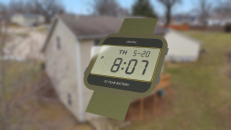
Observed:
8:07
